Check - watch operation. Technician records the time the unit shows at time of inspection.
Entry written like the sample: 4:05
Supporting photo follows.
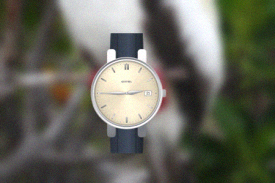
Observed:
2:45
